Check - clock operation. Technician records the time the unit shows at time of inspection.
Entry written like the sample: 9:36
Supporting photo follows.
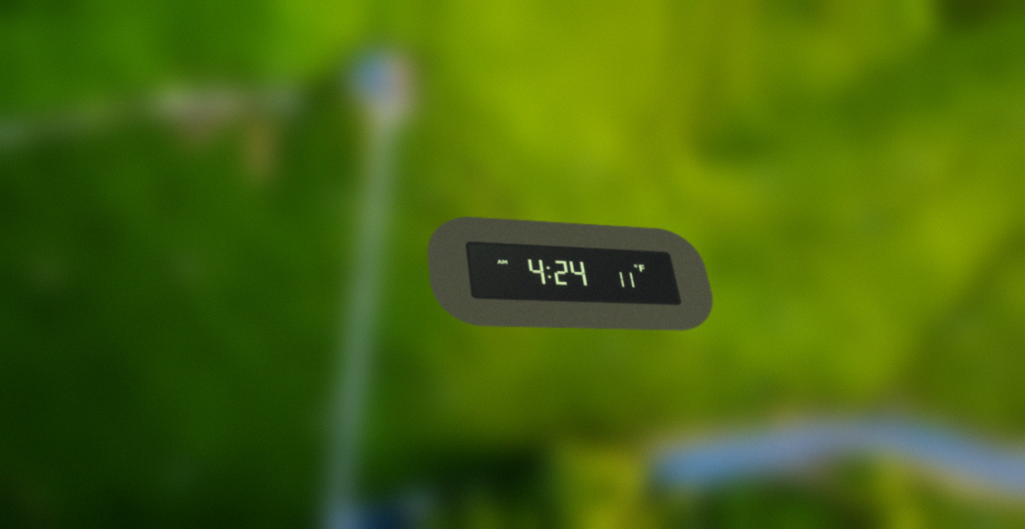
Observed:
4:24
